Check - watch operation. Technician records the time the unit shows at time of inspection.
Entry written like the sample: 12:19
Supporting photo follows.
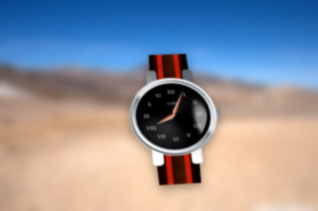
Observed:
8:04
